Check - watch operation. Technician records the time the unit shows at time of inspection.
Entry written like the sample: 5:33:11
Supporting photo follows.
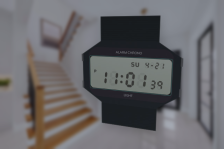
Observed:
11:01:39
